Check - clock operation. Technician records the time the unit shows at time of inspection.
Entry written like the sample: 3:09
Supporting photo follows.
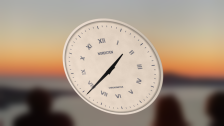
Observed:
1:39
